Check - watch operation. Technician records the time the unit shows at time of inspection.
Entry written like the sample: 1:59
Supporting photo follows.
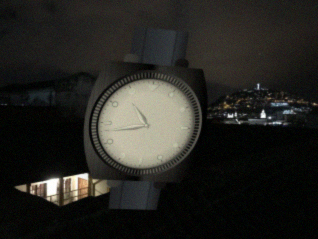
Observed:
10:43
